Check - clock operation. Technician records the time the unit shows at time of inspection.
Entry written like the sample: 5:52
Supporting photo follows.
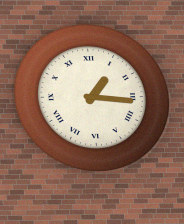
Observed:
1:16
